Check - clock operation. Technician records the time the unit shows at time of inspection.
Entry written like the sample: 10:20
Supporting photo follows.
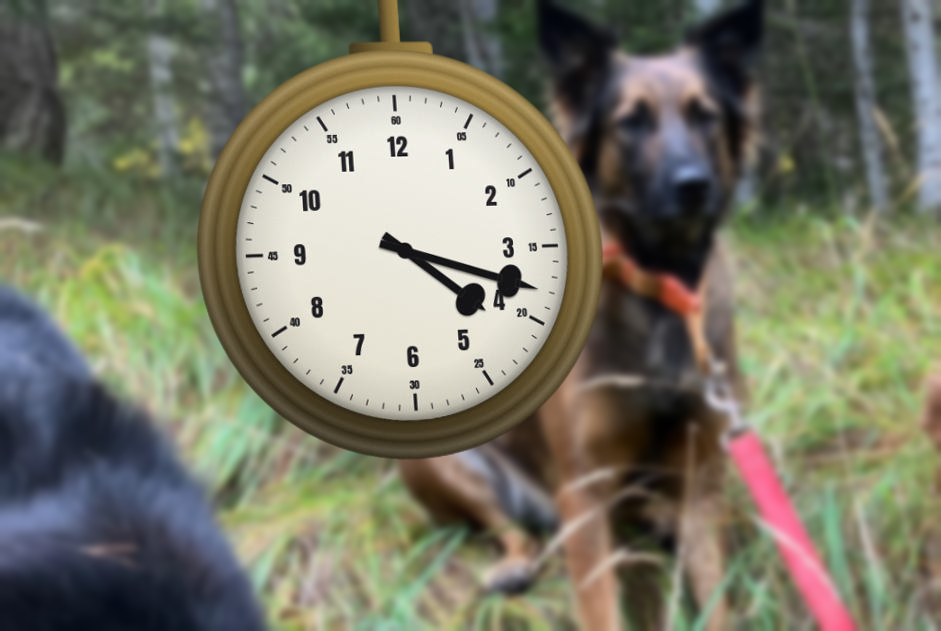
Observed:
4:18
